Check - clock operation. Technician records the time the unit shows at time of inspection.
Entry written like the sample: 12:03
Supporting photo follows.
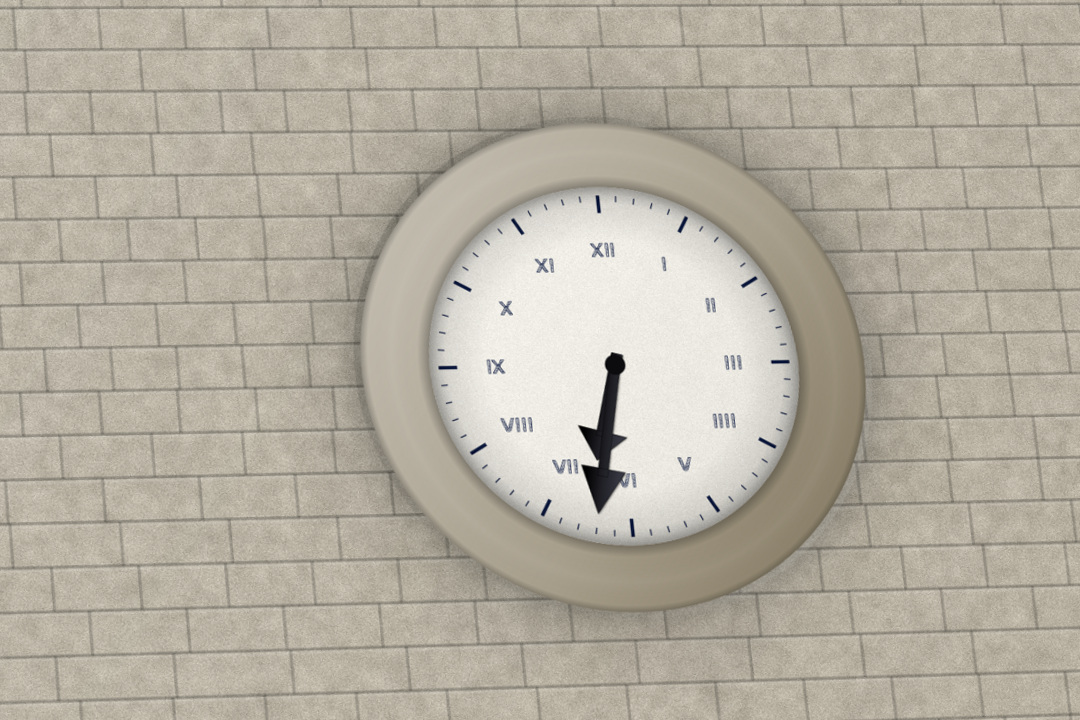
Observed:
6:32
